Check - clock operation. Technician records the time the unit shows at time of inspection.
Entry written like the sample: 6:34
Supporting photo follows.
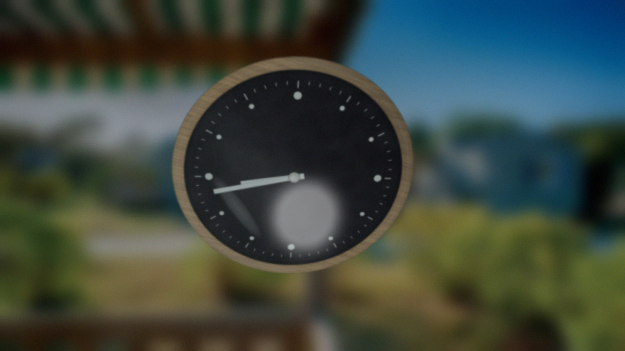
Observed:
8:43
